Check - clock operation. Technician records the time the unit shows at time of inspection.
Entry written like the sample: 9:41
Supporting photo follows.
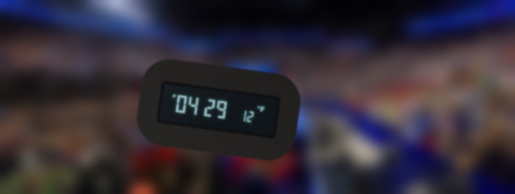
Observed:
4:29
